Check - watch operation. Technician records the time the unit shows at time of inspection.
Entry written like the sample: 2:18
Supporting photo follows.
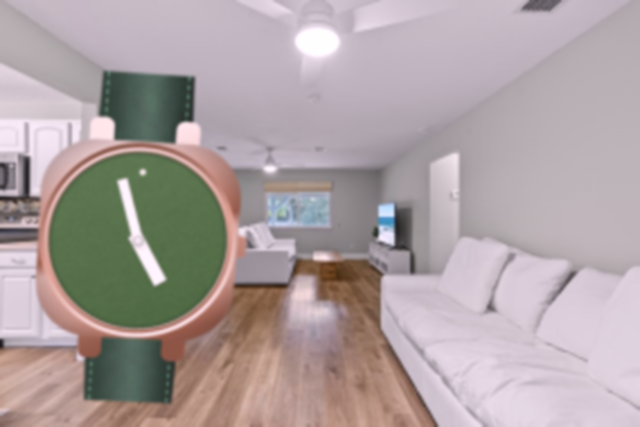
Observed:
4:57
